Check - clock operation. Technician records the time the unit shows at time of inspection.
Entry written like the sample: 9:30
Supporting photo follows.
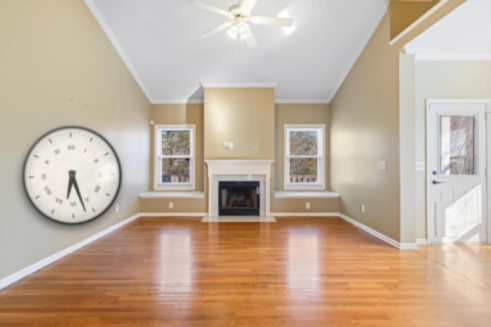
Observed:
6:27
